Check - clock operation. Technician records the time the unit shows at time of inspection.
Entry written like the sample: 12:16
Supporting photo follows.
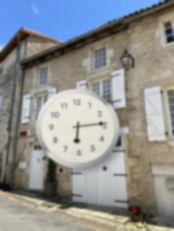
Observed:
6:14
